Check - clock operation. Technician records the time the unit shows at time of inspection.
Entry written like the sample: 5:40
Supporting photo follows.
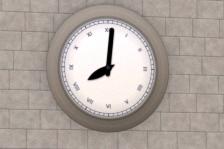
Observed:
8:01
